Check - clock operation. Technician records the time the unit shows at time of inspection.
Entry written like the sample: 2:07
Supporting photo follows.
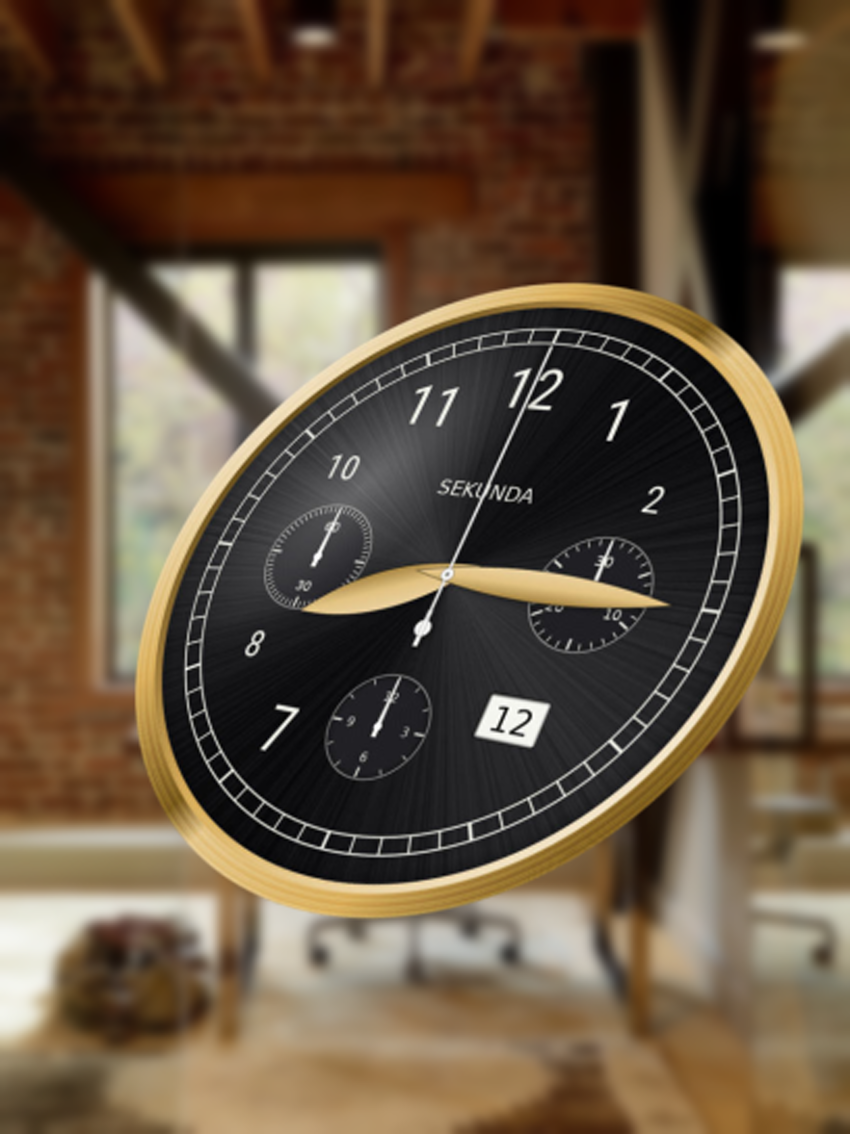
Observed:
8:15
